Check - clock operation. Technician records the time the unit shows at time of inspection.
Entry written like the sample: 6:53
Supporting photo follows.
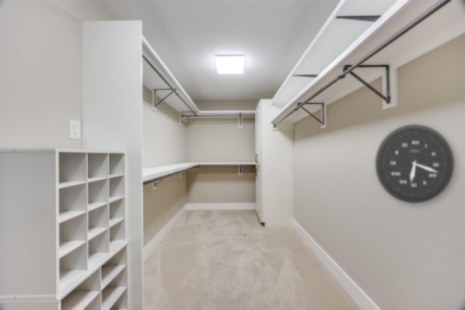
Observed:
6:18
